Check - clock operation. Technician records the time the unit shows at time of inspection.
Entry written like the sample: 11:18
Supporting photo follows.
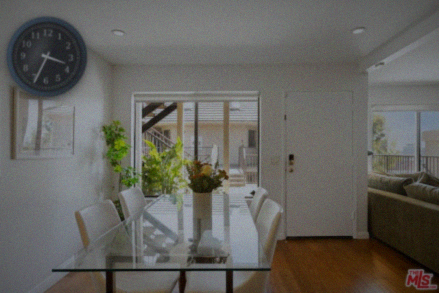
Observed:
3:34
